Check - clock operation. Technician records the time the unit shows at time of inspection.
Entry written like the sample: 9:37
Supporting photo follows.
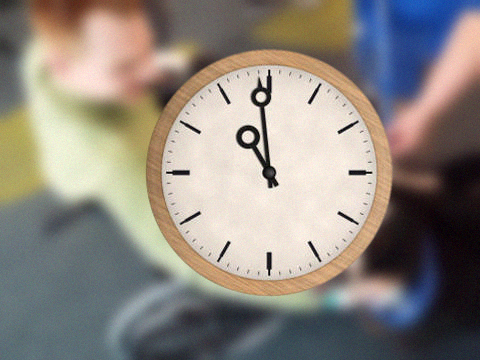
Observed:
10:59
